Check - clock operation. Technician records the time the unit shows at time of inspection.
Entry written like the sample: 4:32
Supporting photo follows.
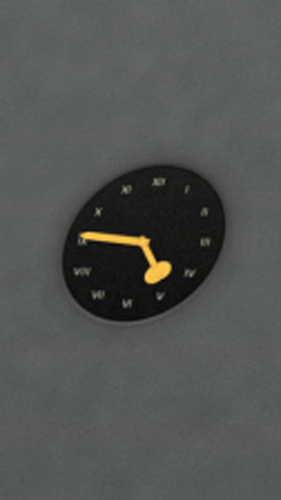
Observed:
4:46
